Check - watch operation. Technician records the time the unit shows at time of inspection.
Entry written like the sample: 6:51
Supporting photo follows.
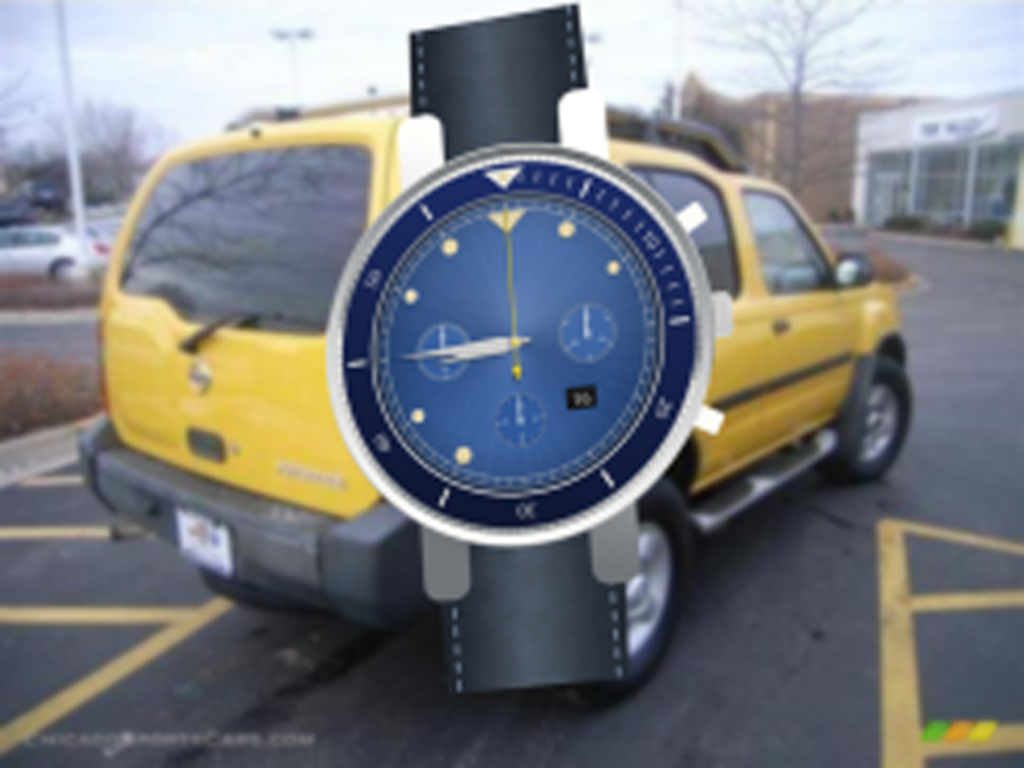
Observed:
8:45
